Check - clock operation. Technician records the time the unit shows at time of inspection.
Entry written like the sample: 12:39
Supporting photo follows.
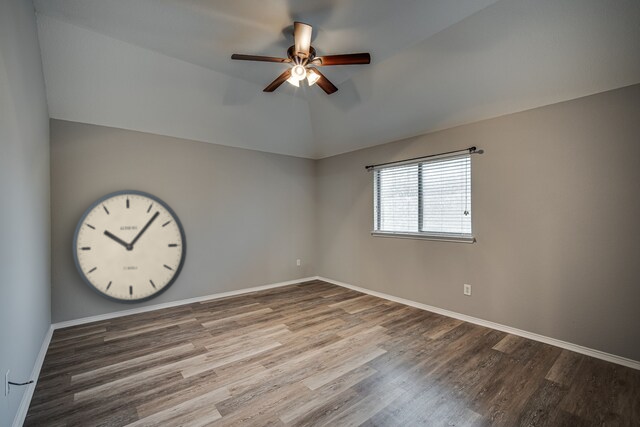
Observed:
10:07
